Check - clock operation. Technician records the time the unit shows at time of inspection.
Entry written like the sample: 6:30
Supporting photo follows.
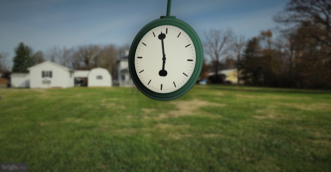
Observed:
5:58
